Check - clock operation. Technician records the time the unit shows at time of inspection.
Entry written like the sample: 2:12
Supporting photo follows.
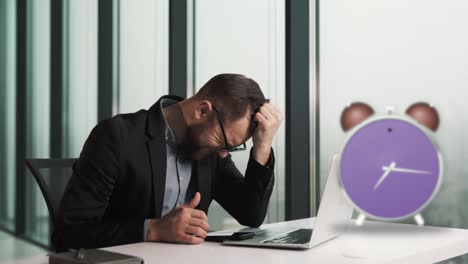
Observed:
7:16
